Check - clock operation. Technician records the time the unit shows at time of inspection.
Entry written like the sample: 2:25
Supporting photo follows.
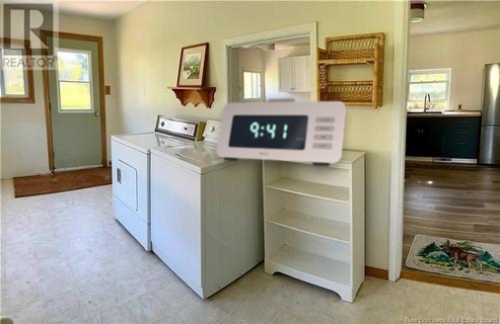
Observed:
9:41
